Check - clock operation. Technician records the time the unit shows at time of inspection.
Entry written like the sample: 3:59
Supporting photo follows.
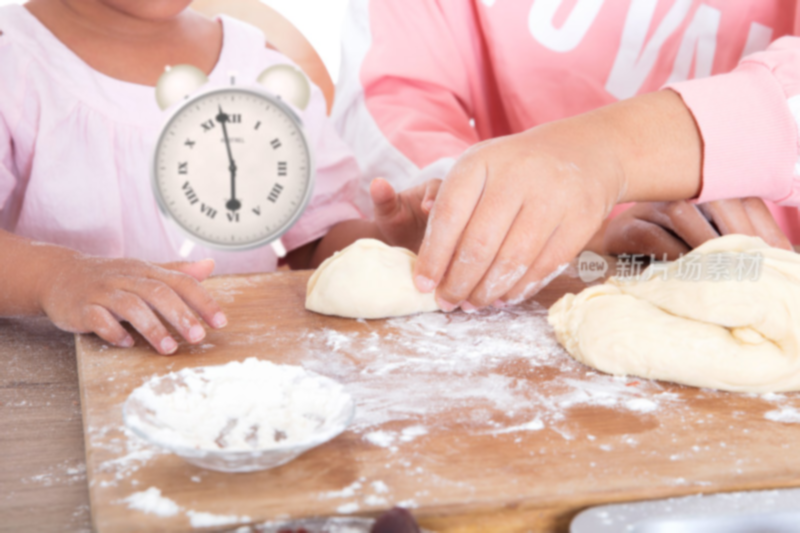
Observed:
5:58
